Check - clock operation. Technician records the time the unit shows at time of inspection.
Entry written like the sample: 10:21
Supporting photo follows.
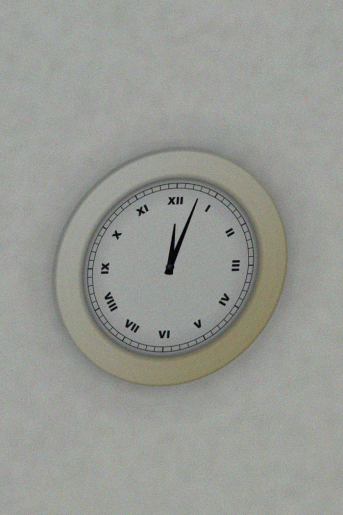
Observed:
12:03
